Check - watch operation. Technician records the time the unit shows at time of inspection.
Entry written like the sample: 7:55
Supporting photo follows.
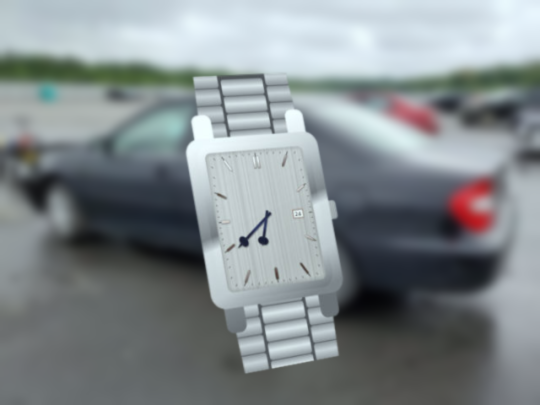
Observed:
6:39
